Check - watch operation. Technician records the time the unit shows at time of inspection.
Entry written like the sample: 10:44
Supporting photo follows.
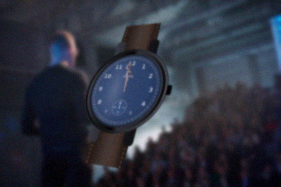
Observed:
11:59
